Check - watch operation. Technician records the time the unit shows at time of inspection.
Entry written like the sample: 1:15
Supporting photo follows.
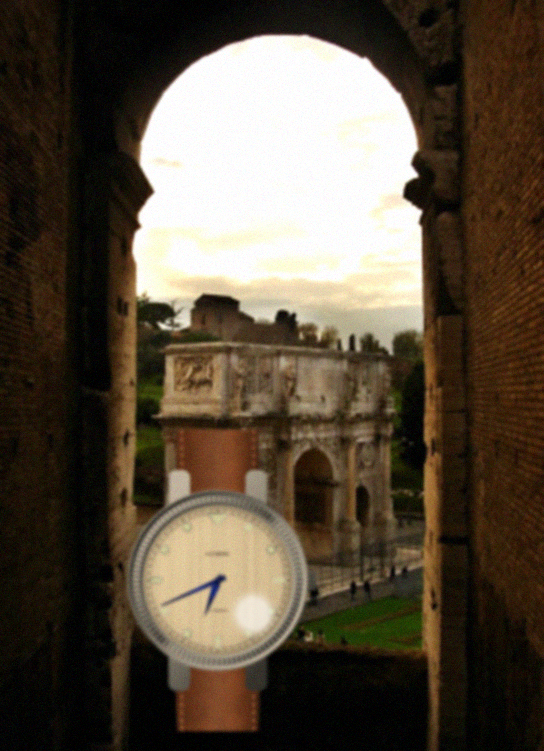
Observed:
6:41
